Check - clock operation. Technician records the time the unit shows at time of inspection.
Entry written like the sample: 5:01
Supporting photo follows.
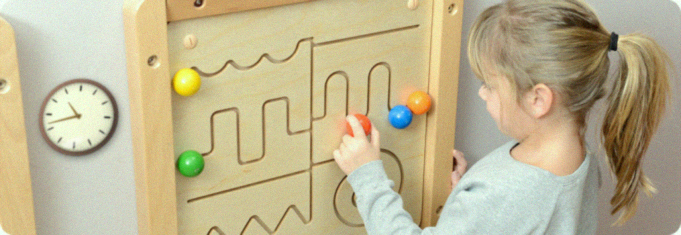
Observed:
10:42
